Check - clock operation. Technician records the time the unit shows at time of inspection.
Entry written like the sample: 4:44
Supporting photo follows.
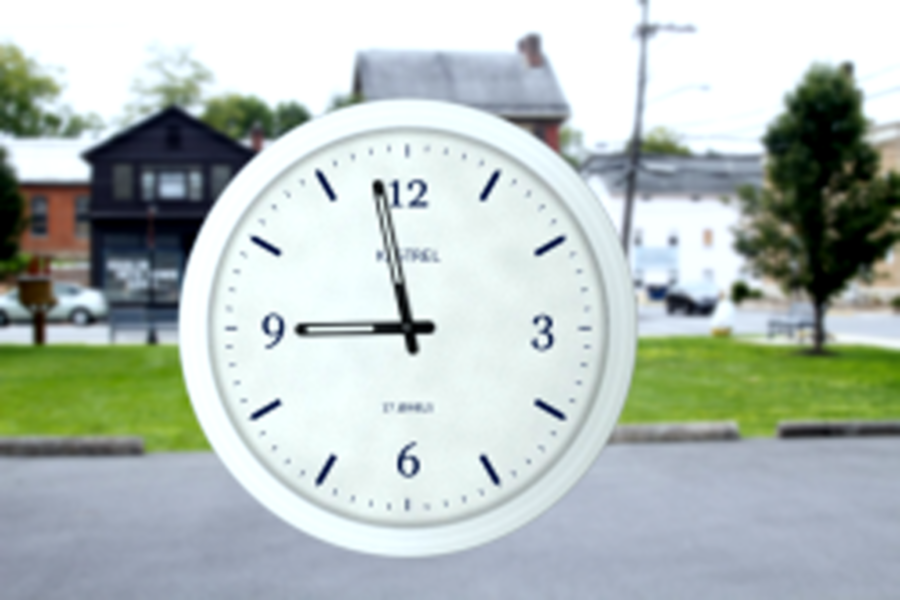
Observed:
8:58
